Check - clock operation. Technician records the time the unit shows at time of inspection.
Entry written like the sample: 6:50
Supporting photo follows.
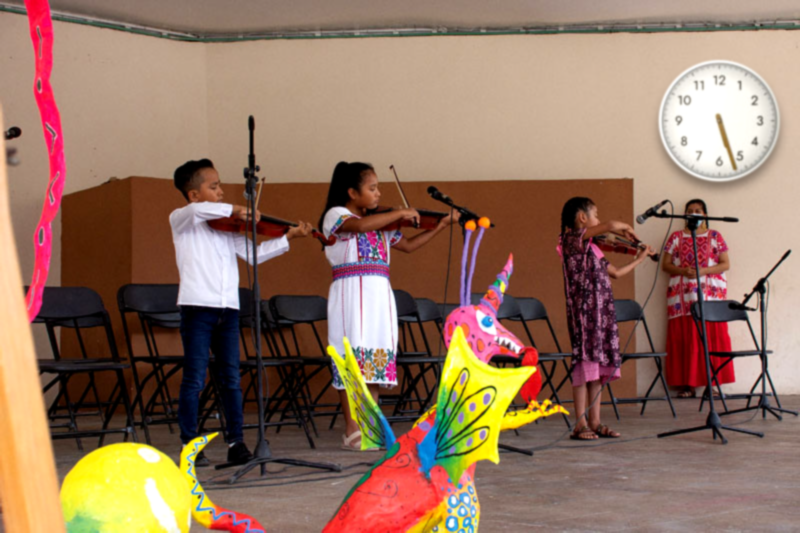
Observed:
5:27
